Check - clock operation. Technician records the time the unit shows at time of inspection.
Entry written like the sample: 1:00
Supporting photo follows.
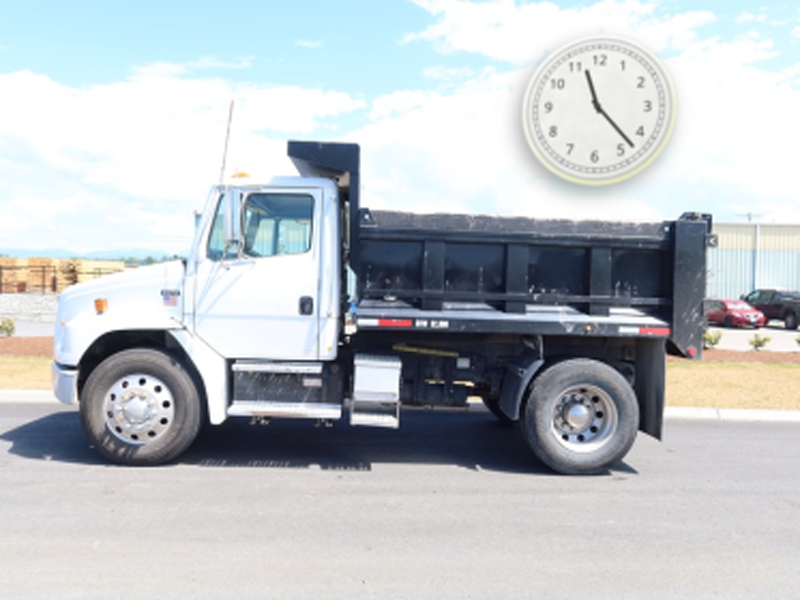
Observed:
11:23
